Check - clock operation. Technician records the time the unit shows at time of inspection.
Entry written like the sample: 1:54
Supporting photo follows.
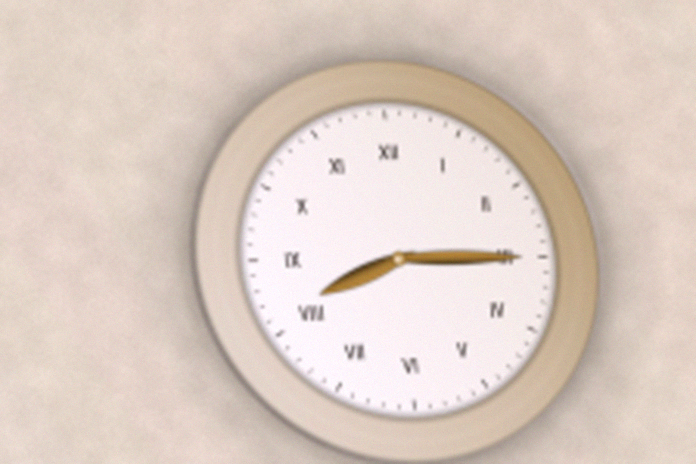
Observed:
8:15
